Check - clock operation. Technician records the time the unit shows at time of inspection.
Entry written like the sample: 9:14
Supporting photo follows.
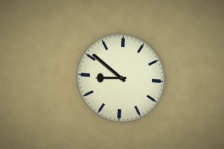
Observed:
8:51
